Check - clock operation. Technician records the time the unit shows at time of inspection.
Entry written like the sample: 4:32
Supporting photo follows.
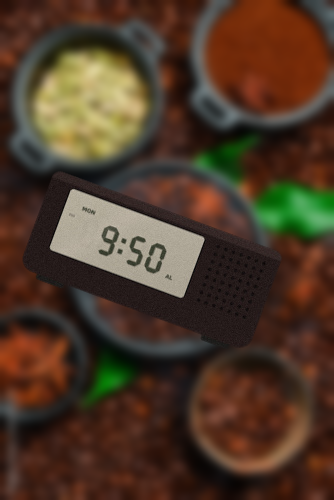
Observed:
9:50
